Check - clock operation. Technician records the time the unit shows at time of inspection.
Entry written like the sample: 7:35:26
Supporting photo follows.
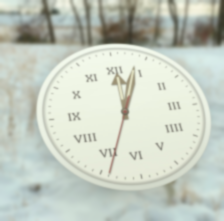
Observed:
12:03:34
